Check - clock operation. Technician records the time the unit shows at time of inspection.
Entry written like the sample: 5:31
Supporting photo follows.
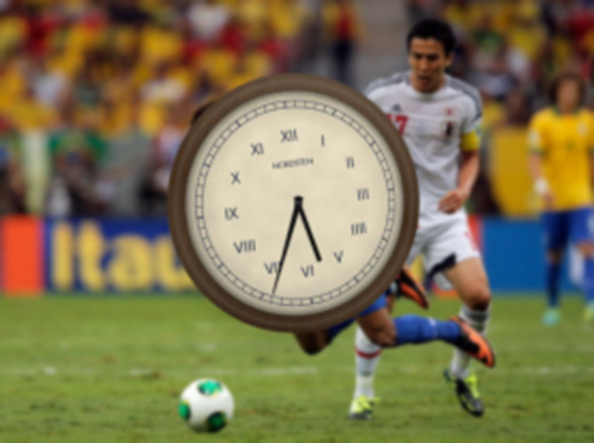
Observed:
5:34
